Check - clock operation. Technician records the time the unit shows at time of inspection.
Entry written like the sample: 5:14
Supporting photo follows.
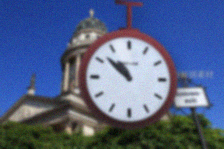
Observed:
10:52
